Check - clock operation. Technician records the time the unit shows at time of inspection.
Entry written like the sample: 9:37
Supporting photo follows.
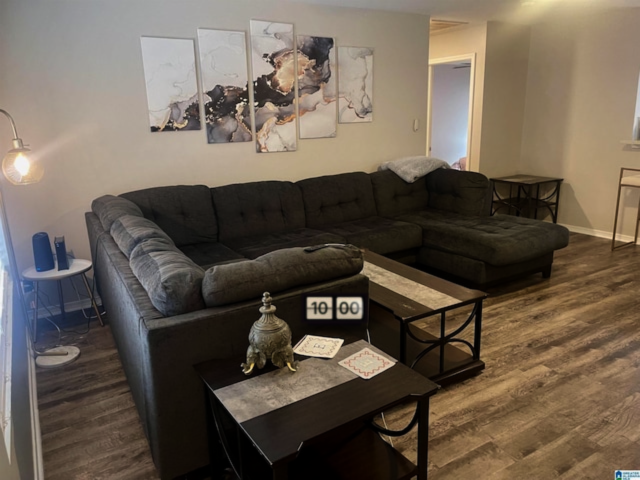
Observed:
10:00
